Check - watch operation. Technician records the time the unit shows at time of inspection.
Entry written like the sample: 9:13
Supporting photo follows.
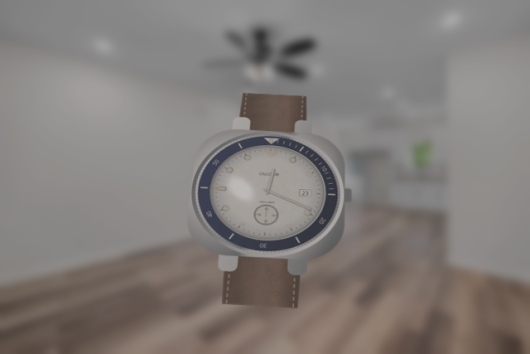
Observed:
12:19
